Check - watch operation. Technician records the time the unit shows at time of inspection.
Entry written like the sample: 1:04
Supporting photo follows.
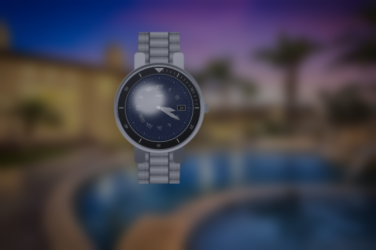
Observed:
3:20
